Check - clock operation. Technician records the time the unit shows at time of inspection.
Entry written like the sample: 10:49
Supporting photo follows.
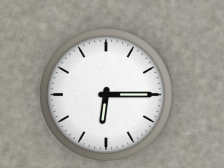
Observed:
6:15
